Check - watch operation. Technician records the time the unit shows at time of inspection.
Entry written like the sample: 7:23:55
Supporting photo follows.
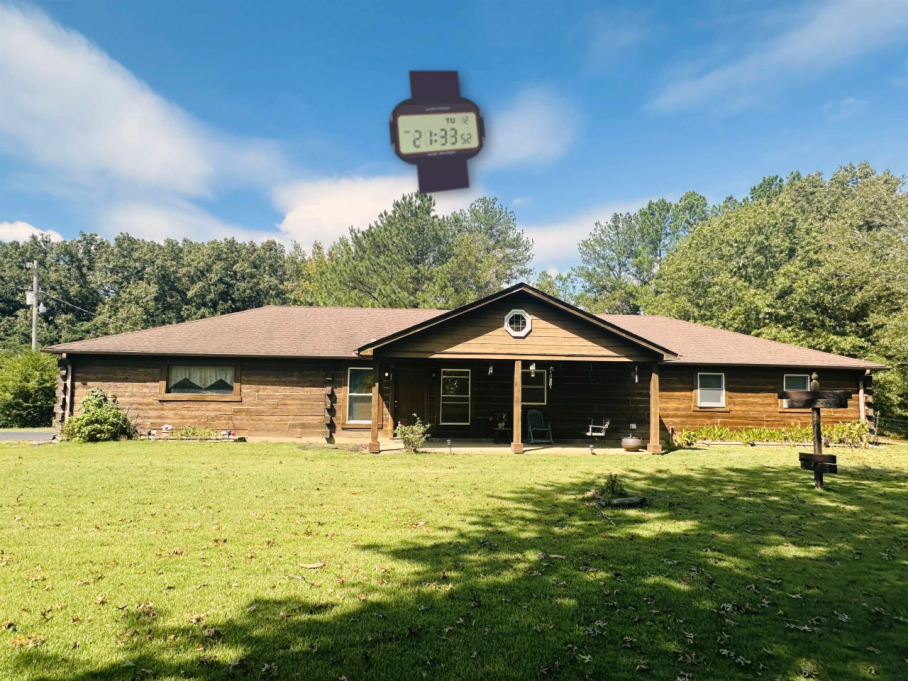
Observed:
21:33:52
